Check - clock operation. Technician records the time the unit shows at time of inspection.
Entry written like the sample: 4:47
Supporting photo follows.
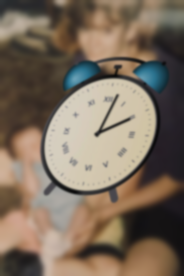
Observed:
2:02
